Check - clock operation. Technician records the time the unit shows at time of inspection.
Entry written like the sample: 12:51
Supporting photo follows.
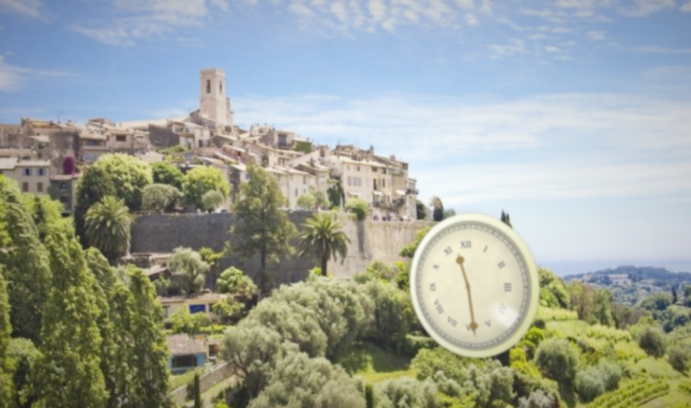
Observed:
11:29
